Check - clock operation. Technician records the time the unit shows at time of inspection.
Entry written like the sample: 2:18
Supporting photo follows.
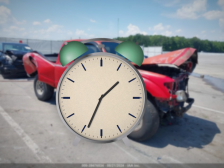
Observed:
1:34
